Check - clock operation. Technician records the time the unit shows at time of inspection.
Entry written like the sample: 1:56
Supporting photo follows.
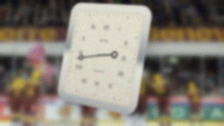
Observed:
2:43
